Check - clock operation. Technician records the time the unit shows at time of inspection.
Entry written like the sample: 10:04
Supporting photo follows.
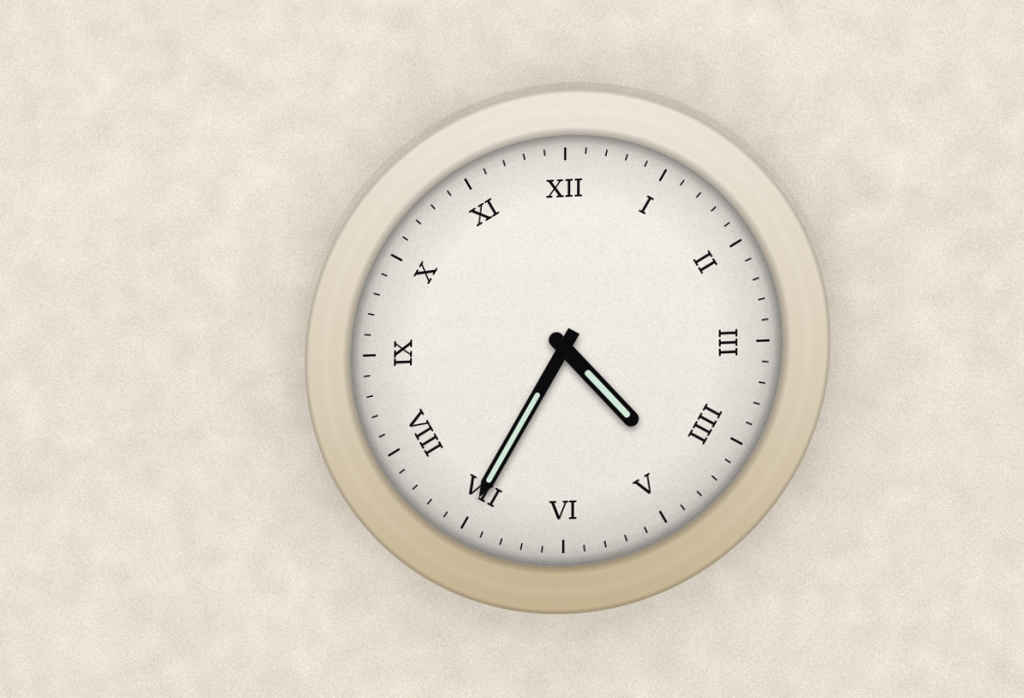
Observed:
4:35
